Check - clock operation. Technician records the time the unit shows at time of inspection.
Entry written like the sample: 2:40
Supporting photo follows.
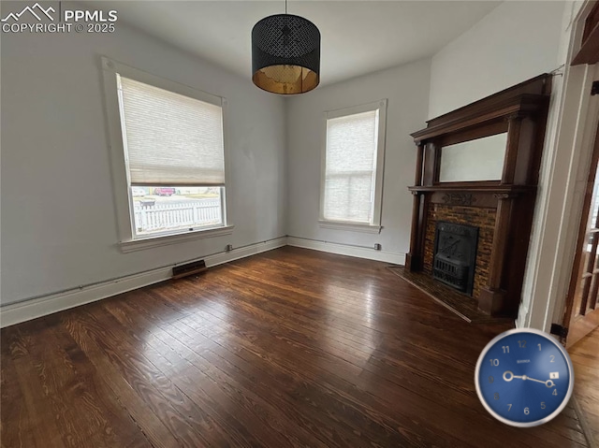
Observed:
9:18
